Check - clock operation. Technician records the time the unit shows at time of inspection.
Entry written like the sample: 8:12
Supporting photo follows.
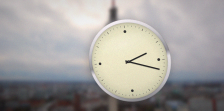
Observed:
2:18
